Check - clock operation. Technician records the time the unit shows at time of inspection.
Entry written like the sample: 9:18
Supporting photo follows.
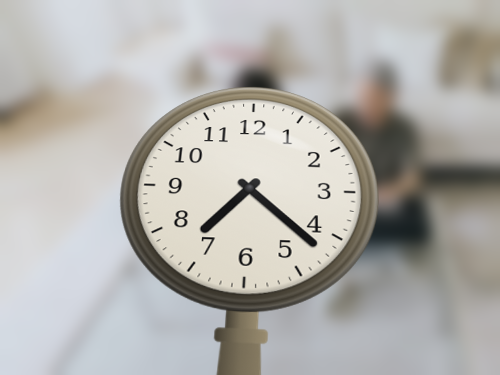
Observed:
7:22
